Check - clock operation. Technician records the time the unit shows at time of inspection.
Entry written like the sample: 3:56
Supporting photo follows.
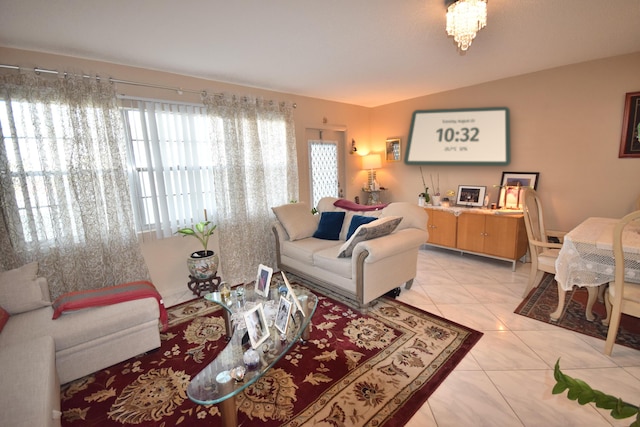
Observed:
10:32
